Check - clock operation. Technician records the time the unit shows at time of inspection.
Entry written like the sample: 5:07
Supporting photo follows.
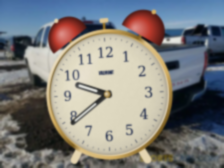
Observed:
9:39
